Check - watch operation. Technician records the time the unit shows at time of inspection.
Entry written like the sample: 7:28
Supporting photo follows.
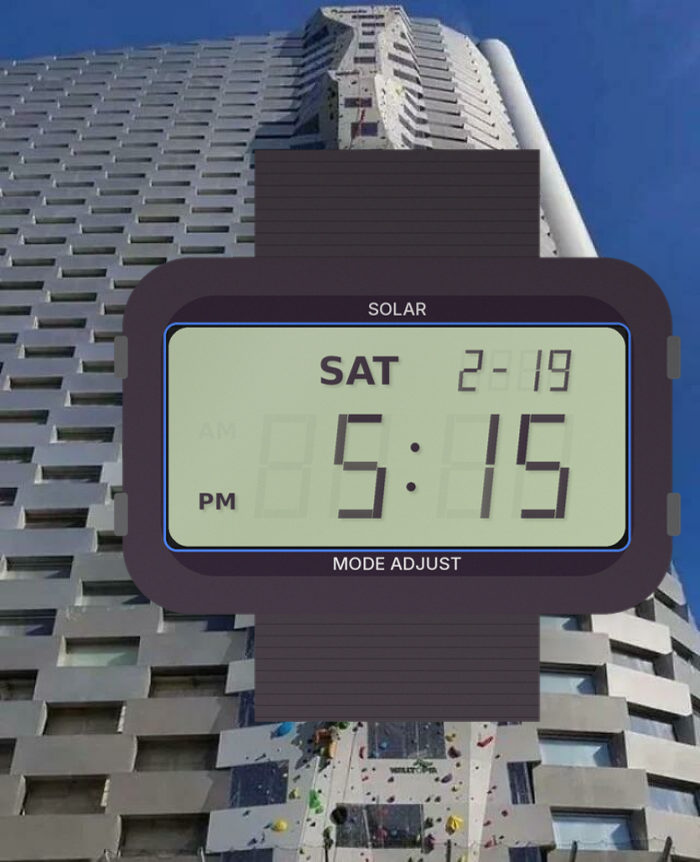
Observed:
5:15
